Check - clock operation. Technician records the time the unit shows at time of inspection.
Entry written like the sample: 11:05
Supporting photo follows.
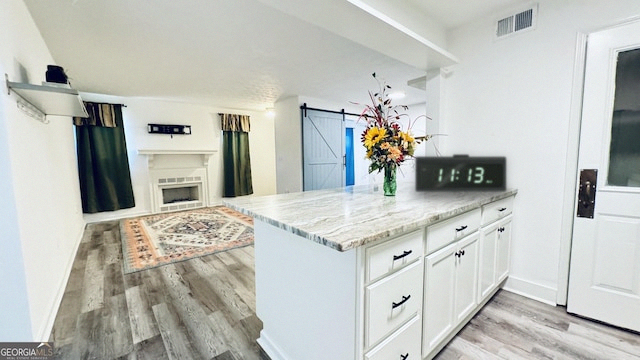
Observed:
11:13
